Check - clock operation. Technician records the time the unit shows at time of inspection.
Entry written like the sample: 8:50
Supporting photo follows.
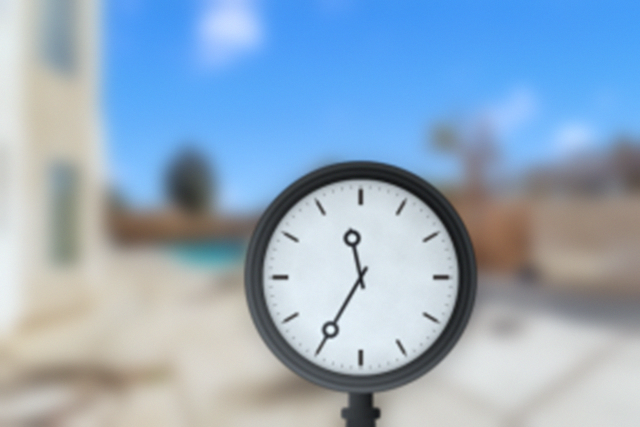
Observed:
11:35
